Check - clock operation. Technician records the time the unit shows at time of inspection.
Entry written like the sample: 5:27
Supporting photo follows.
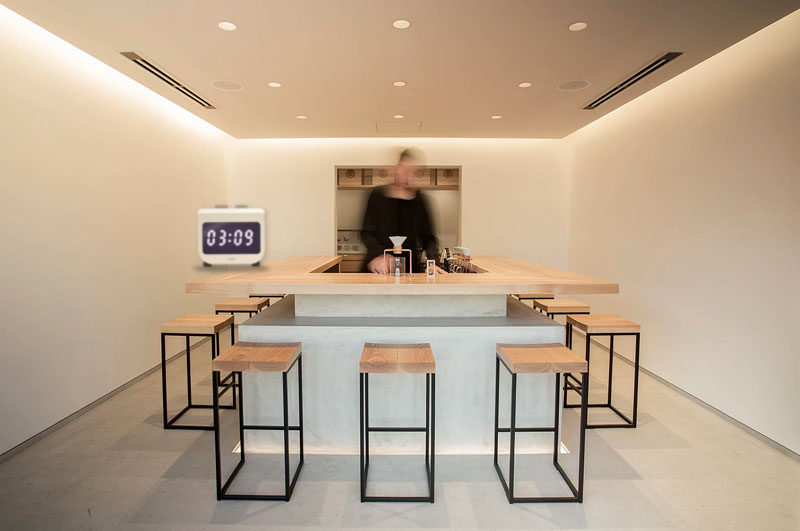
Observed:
3:09
